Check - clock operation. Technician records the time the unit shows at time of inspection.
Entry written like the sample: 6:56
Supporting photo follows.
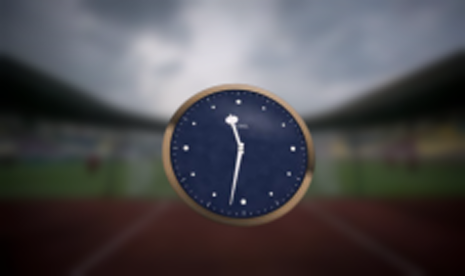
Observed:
11:32
